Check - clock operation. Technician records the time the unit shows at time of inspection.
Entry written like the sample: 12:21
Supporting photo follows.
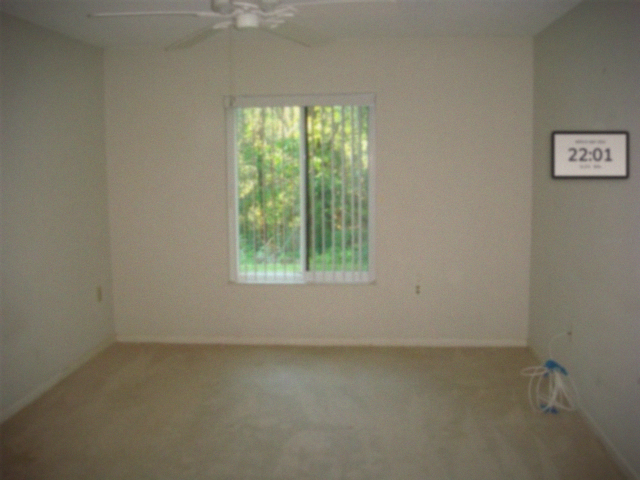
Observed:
22:01
